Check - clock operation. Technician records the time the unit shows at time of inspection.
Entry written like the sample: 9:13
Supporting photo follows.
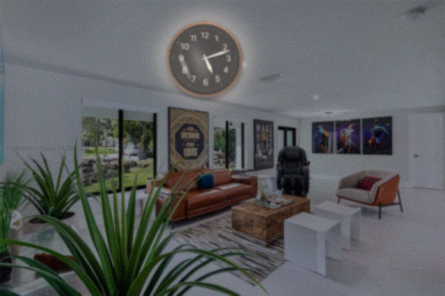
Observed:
5:12
